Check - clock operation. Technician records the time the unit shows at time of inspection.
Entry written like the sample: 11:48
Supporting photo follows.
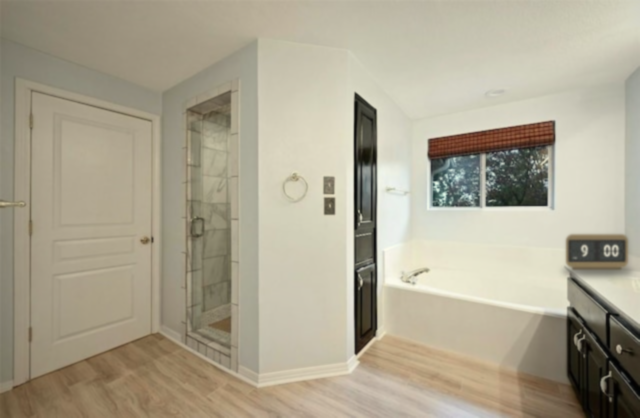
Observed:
9:00
